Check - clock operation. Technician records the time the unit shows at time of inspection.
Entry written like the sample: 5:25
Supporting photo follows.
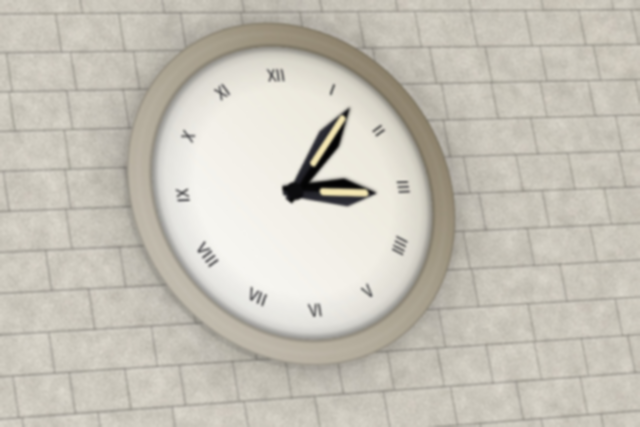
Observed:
3:07
